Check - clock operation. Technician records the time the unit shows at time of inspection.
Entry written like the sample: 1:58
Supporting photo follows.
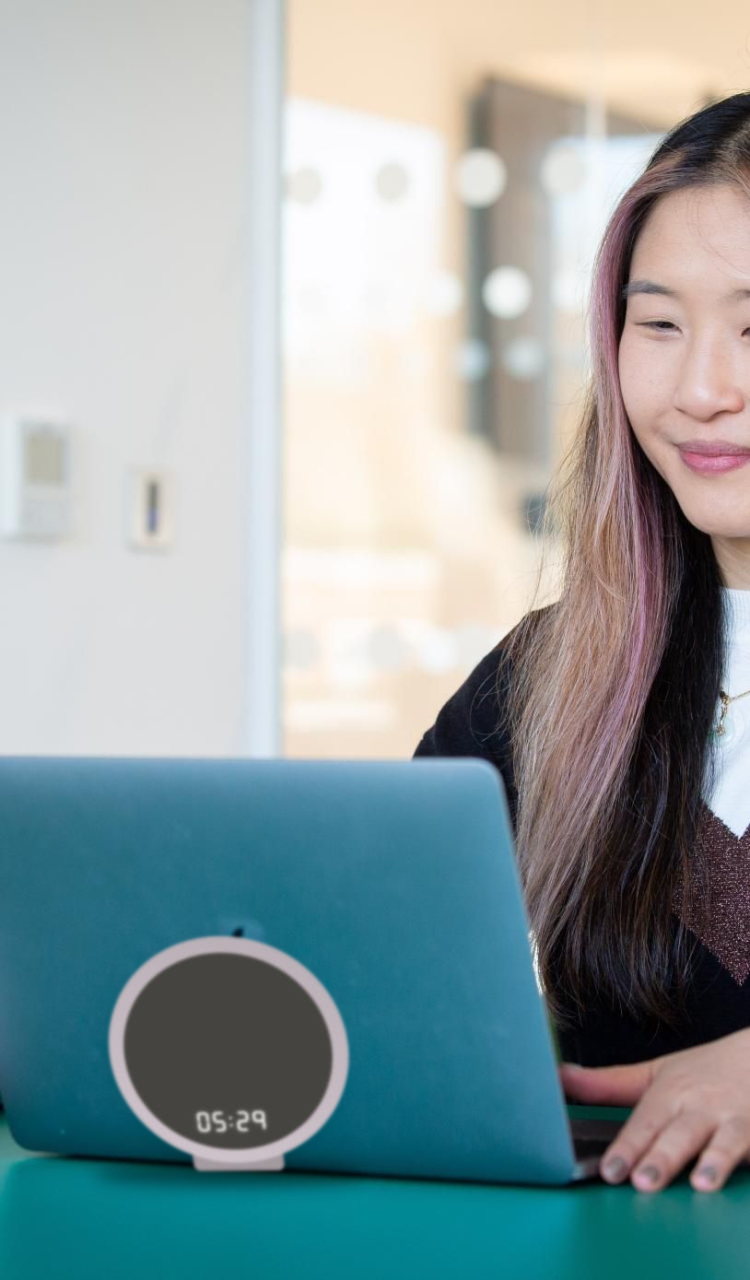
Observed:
5:29
